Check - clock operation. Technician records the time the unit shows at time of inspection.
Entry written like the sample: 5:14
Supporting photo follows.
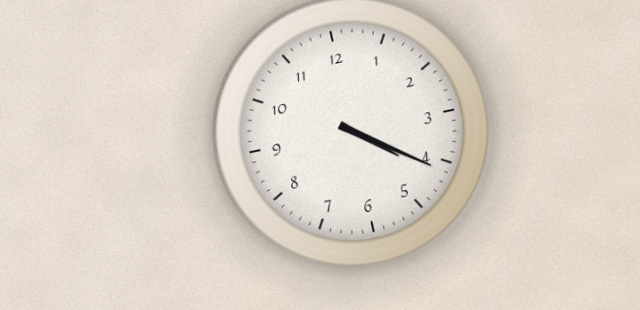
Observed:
4:21
